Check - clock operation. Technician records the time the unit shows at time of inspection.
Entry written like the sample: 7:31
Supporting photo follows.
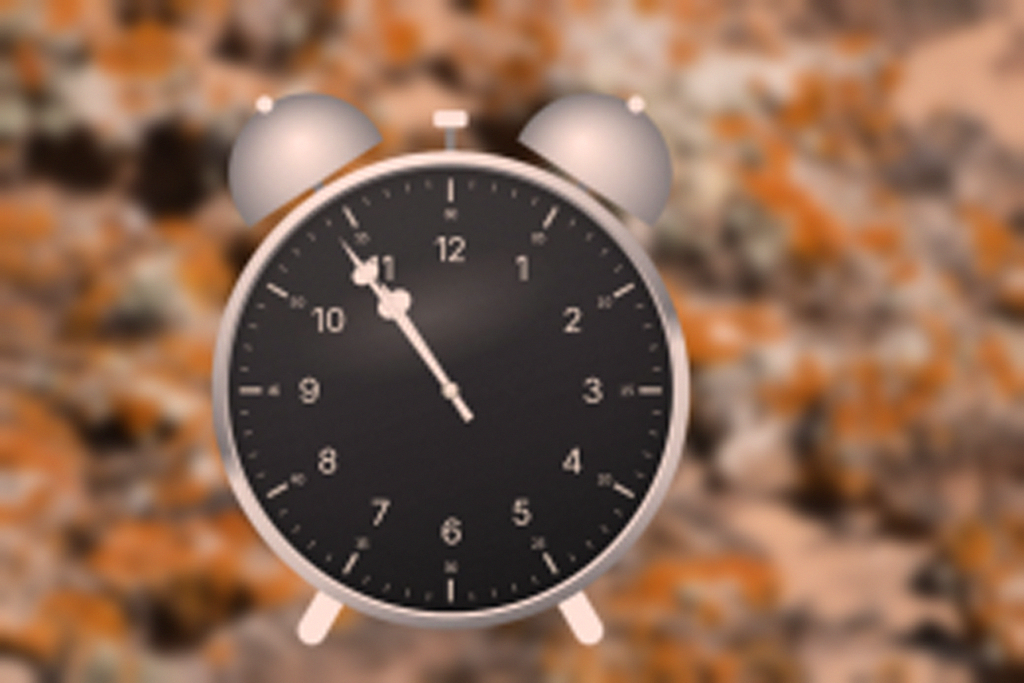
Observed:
10:54
